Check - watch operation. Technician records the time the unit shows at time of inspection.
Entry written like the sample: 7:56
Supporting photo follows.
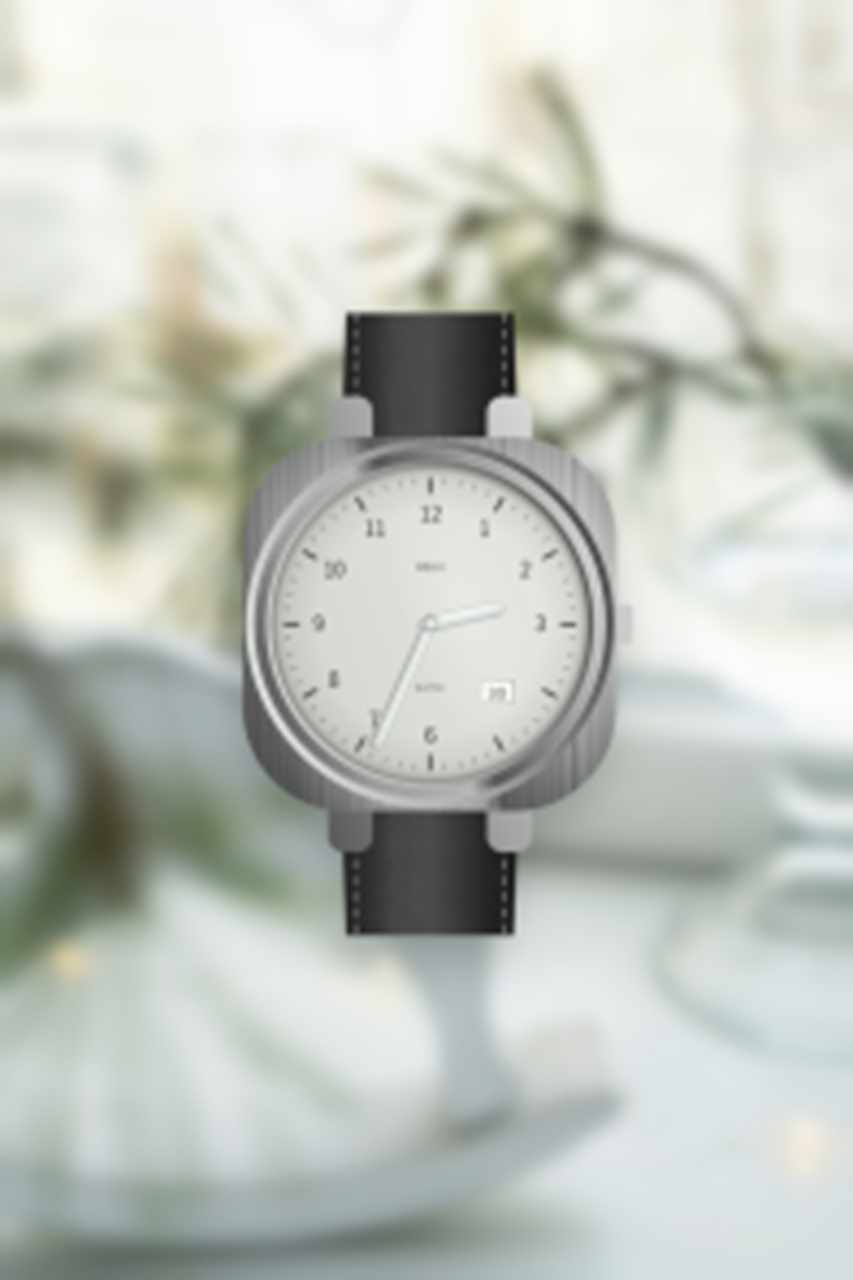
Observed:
2:34
